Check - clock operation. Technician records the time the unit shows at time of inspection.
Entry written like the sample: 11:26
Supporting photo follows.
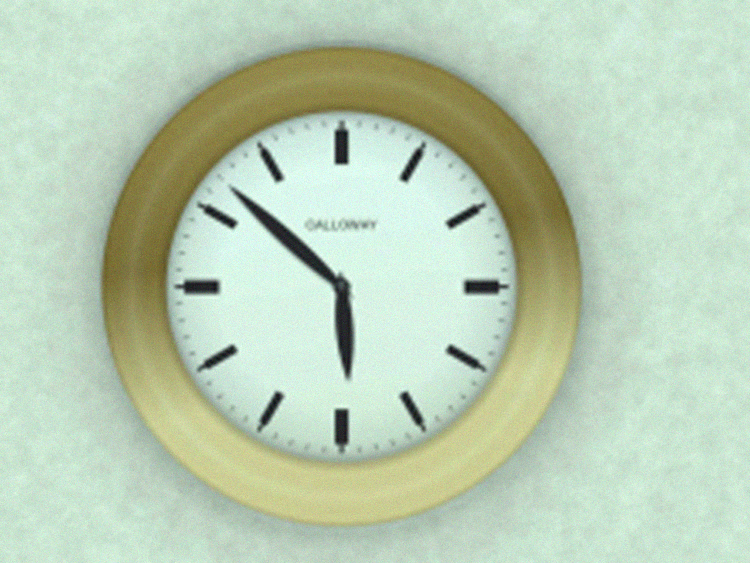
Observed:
5:52
